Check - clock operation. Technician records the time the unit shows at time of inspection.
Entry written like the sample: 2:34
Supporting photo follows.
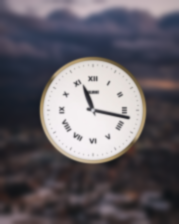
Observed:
11:17
